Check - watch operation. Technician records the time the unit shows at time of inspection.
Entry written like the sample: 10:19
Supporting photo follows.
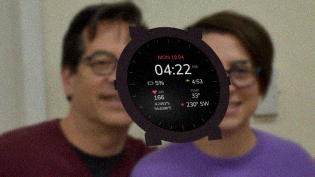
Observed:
4:22
